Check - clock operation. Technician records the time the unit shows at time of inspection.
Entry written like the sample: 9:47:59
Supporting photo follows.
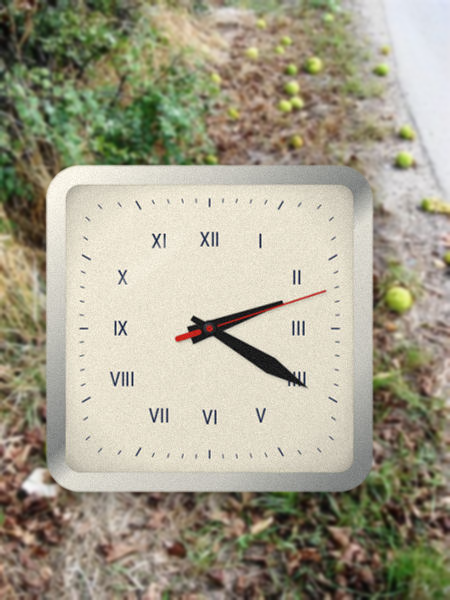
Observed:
2:20:12
